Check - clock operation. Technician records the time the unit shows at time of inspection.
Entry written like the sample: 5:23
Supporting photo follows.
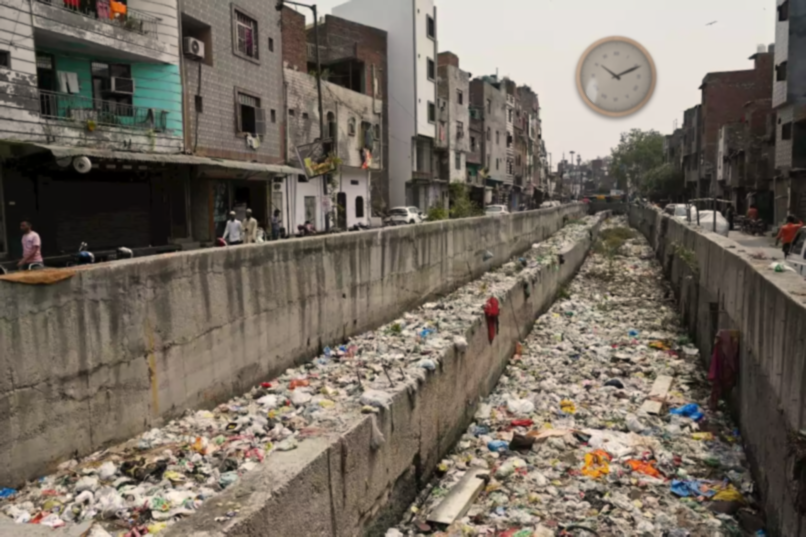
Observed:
10:11
